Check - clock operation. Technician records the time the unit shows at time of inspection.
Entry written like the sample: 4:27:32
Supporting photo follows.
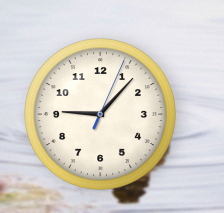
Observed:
9:07:04
